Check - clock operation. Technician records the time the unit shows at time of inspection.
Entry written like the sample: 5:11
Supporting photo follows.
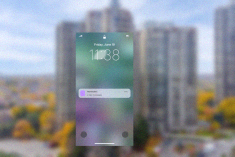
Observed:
11:38
